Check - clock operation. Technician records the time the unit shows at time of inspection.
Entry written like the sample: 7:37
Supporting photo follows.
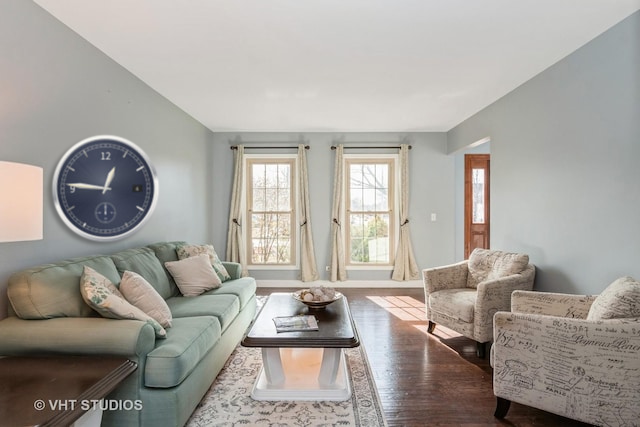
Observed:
12:46
